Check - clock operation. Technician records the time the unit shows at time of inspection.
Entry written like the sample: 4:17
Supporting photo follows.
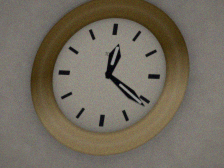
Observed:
12:21
